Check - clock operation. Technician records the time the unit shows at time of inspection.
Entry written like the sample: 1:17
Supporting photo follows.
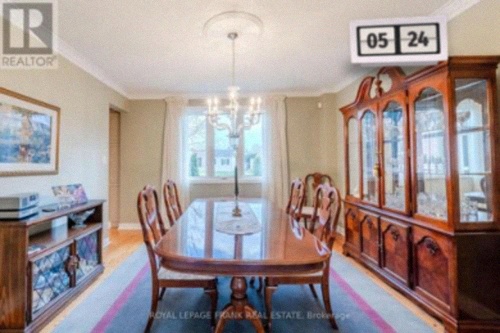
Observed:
5:24
